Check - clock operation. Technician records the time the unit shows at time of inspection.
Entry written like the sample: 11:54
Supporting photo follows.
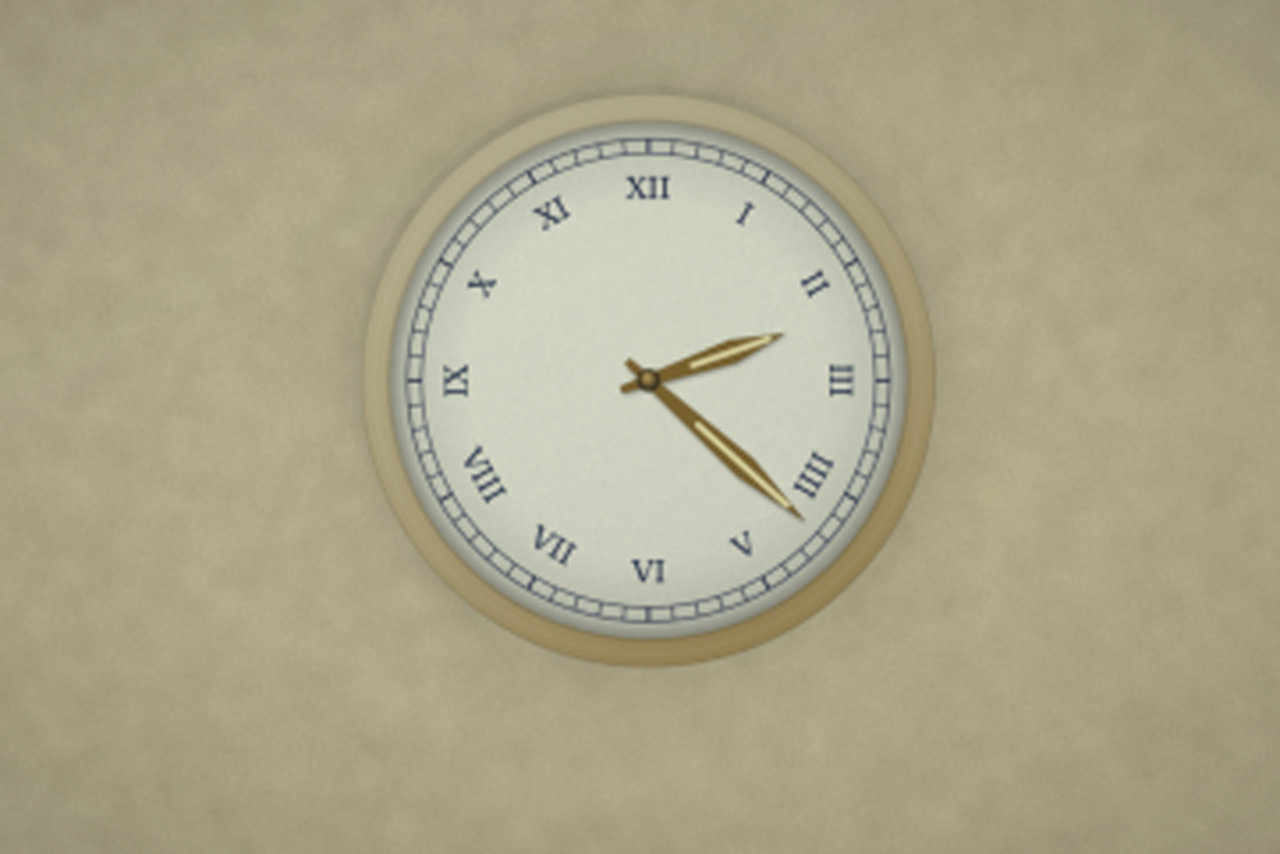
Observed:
2:22
